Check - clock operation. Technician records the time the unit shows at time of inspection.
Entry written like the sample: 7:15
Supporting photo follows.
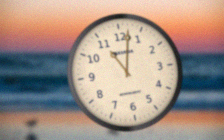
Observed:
11:02
